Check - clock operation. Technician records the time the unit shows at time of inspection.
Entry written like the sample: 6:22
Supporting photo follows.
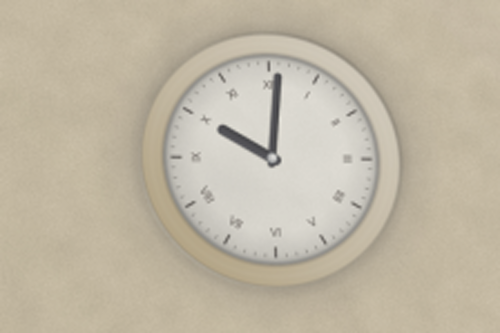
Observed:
10:01
